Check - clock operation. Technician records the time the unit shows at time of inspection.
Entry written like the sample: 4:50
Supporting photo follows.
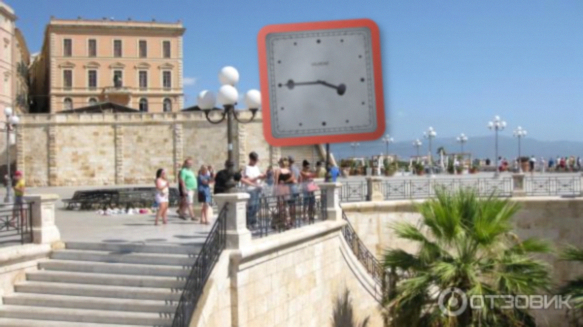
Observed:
3:45
